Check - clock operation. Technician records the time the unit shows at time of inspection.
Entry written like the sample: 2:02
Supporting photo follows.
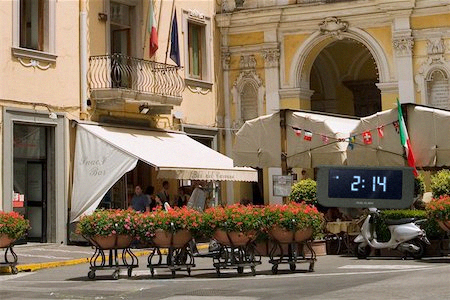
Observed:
2:14
